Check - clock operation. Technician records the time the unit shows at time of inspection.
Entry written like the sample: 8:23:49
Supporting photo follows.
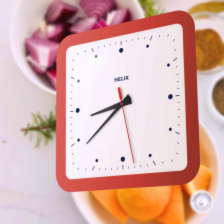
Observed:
8:38:28
